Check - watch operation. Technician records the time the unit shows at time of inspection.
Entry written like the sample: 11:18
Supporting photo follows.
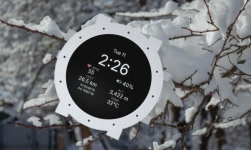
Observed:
2:26
